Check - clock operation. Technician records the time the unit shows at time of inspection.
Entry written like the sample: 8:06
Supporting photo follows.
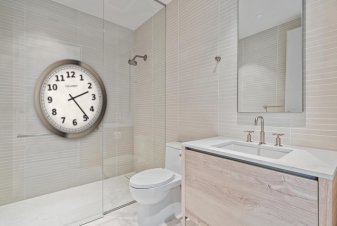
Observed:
2:24
